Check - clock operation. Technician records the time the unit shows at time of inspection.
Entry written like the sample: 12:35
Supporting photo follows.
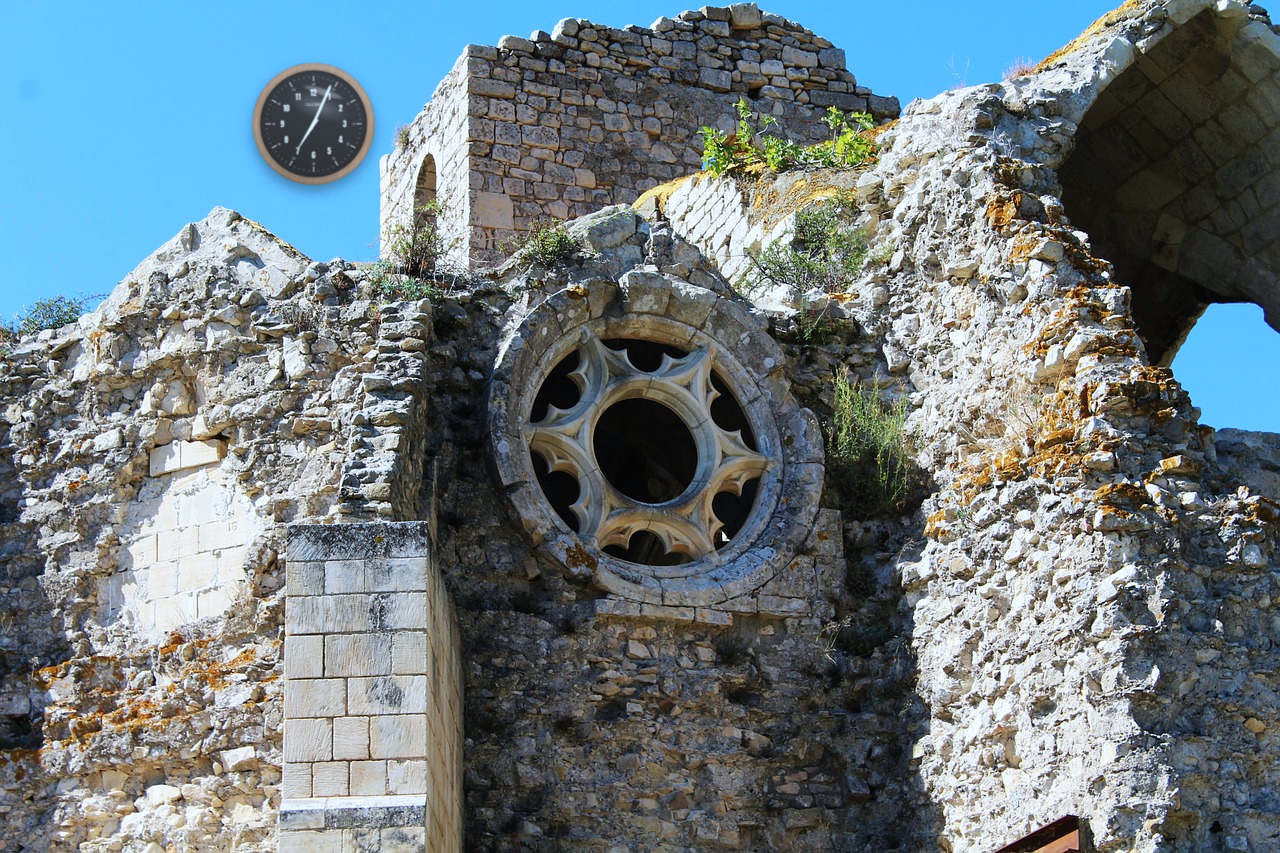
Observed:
7:04
